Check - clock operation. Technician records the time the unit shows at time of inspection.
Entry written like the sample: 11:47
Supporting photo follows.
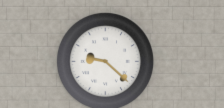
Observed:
9:22
